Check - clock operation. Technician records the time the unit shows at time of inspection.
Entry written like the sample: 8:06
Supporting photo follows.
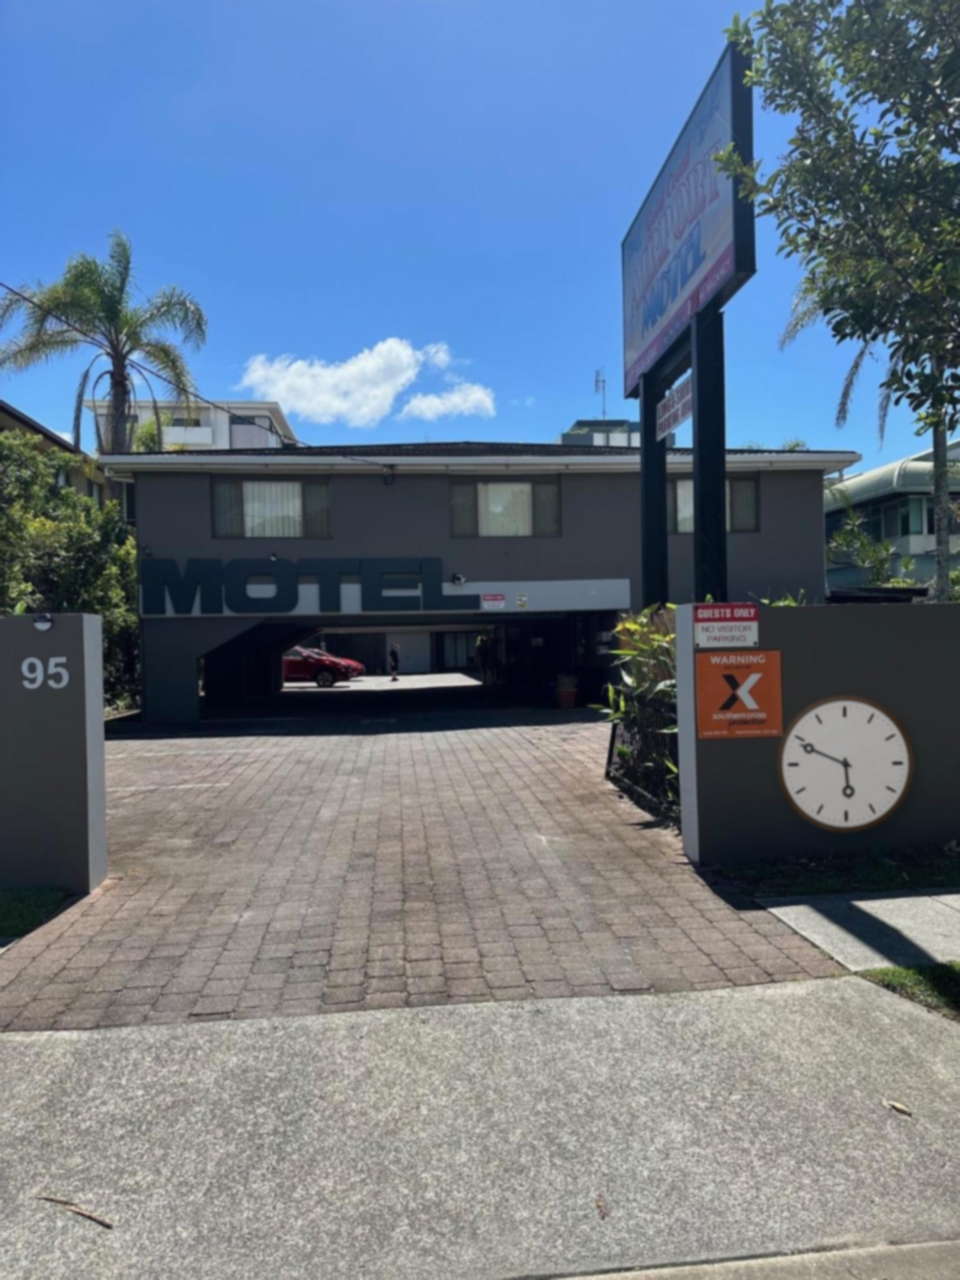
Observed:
5:49
